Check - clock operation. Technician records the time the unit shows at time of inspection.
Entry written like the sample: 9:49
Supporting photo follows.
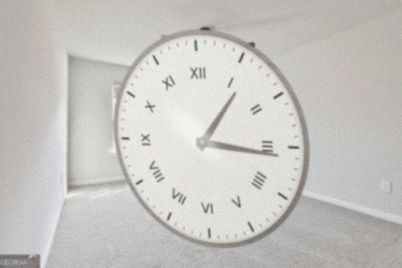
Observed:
1:16
